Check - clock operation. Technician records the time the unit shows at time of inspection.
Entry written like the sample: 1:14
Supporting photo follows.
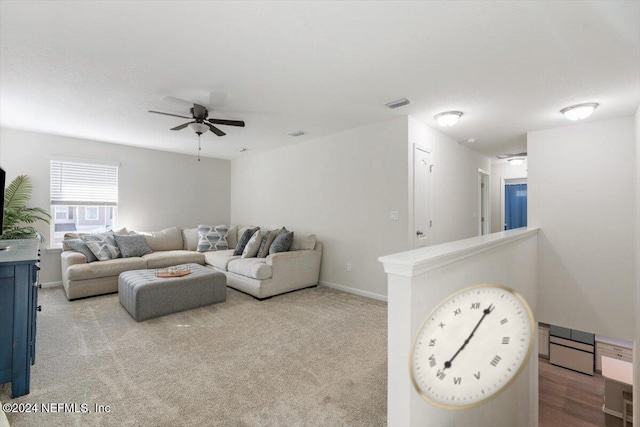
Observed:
7:04
